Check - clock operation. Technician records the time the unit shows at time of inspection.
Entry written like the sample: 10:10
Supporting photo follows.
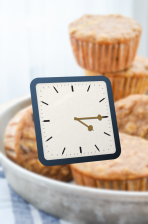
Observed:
4:15
